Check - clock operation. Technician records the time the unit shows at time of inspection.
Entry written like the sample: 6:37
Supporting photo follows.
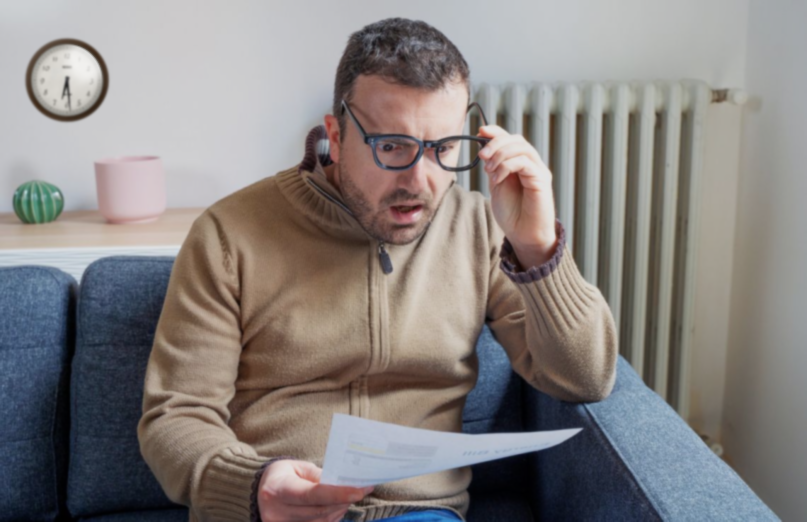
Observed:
6:29
